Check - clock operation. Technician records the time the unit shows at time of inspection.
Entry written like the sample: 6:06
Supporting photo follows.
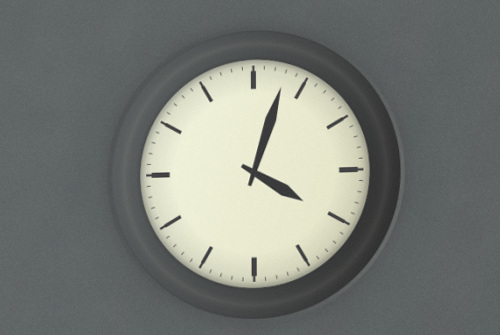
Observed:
4:03
